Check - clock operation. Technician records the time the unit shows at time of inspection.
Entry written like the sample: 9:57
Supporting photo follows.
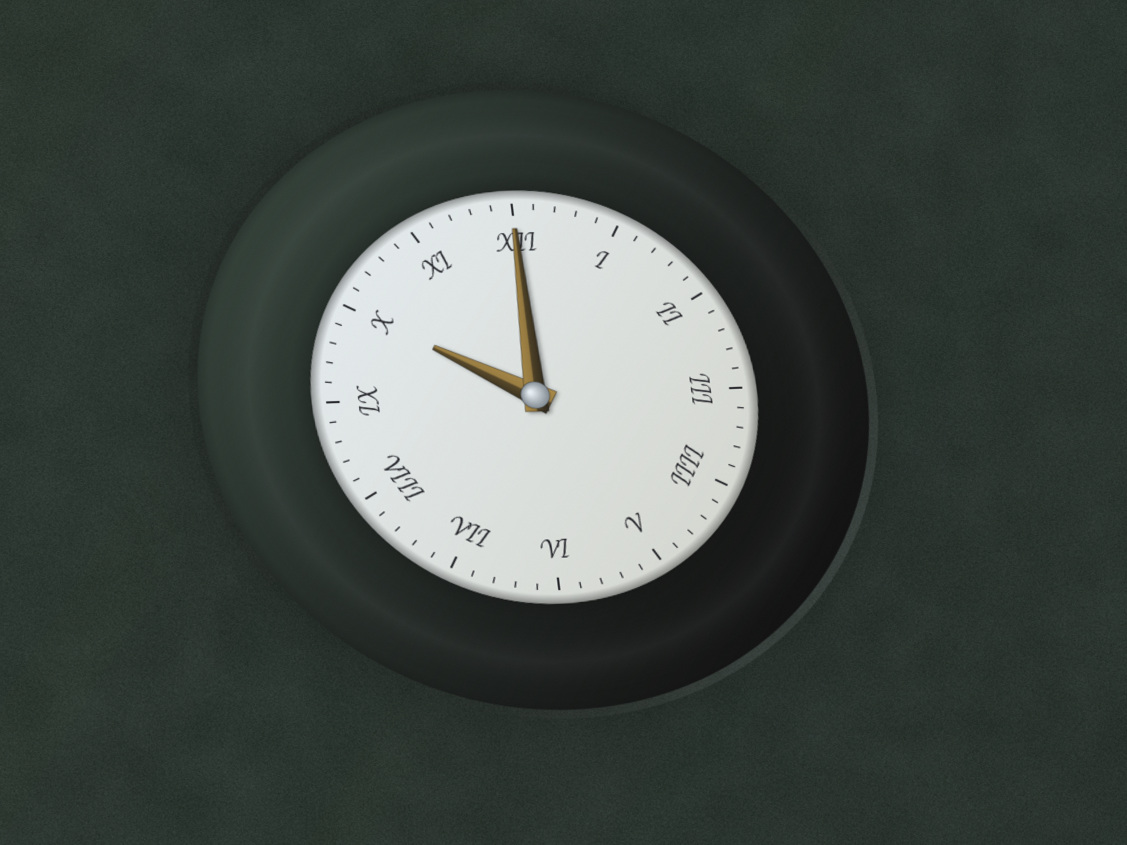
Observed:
10:00
